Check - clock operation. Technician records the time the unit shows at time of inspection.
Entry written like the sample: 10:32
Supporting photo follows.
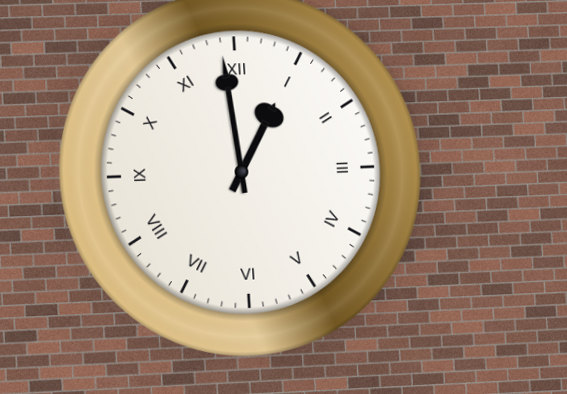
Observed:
12:59
